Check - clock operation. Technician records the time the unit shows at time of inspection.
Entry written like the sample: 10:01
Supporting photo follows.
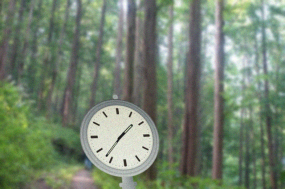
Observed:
1:37
